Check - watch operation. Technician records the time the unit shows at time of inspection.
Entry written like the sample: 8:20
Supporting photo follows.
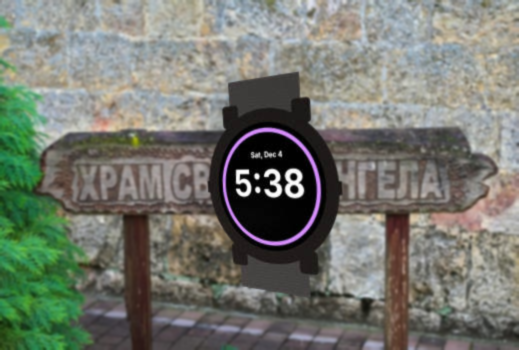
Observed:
5:38
